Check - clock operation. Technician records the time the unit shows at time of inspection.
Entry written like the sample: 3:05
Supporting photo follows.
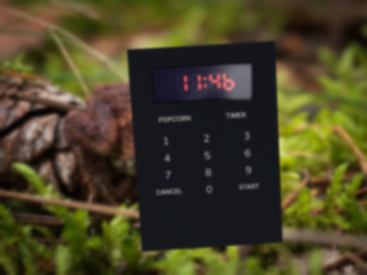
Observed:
11:46
